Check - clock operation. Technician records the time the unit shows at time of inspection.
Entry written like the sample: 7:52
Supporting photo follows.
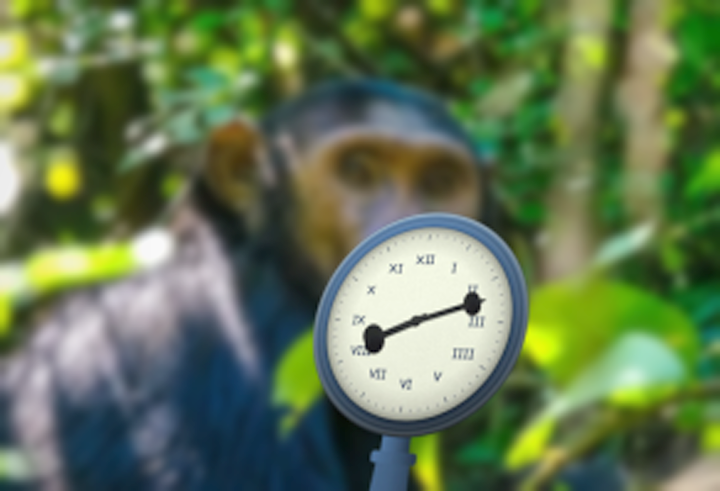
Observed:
8:12
